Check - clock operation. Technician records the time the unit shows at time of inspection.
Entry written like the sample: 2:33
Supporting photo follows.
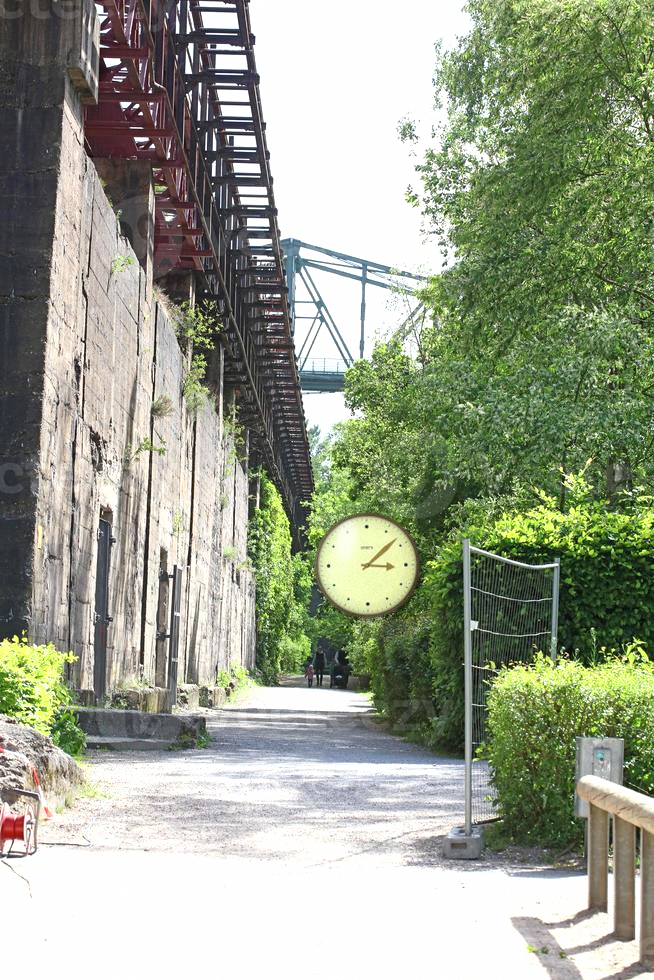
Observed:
3:08
